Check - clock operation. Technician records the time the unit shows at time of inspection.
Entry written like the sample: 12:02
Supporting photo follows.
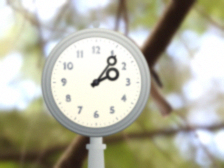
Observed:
2:06
